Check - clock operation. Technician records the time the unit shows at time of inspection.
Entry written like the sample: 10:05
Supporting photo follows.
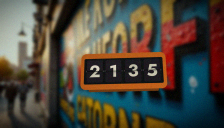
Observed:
21:35
